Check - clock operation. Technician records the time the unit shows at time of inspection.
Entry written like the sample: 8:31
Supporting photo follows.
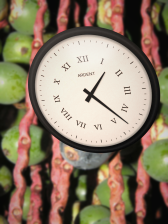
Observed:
1:23
